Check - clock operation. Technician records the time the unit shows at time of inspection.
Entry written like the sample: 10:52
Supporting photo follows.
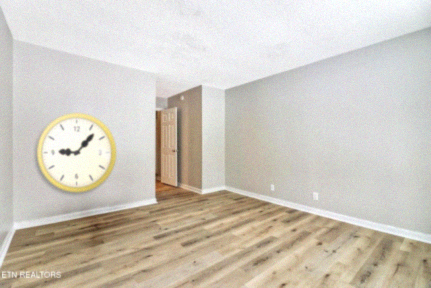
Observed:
9:07
